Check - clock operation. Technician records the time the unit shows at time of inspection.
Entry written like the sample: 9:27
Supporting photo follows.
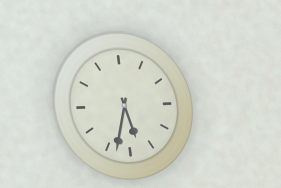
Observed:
5:33
